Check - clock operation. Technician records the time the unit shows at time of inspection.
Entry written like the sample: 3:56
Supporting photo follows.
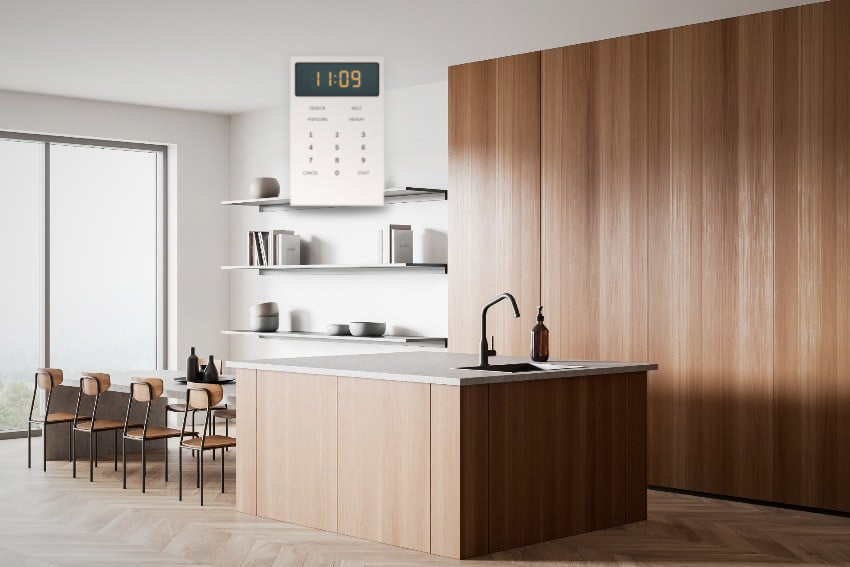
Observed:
11:09
